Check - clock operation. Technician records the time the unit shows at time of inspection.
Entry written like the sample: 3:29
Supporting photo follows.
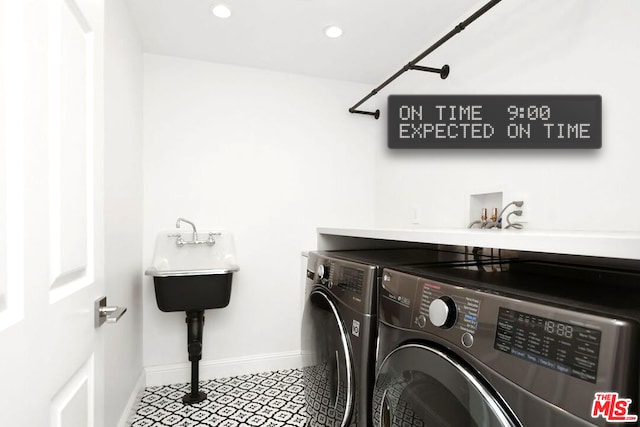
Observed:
9:00
